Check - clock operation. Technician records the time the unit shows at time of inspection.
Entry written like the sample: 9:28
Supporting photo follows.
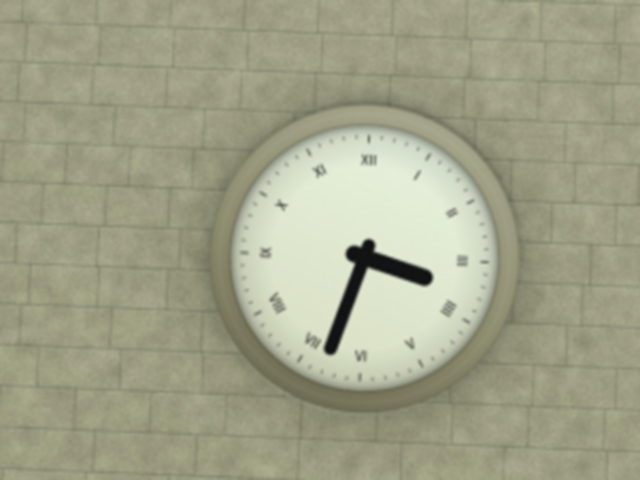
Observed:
3:33
